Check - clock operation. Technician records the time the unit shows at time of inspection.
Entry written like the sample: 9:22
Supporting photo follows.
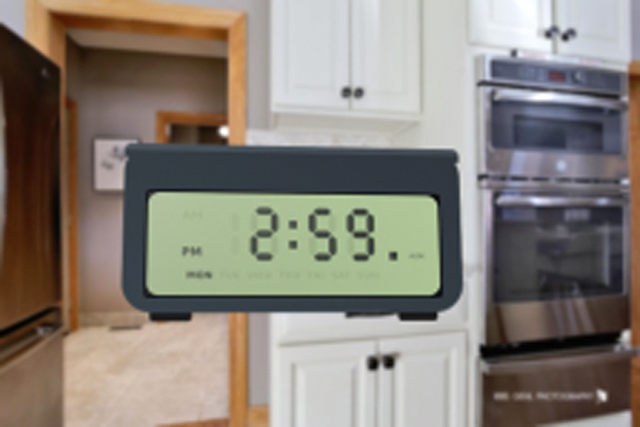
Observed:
2:59
